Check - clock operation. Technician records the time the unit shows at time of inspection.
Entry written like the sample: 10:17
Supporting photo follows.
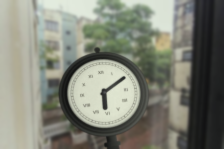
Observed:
6:10
